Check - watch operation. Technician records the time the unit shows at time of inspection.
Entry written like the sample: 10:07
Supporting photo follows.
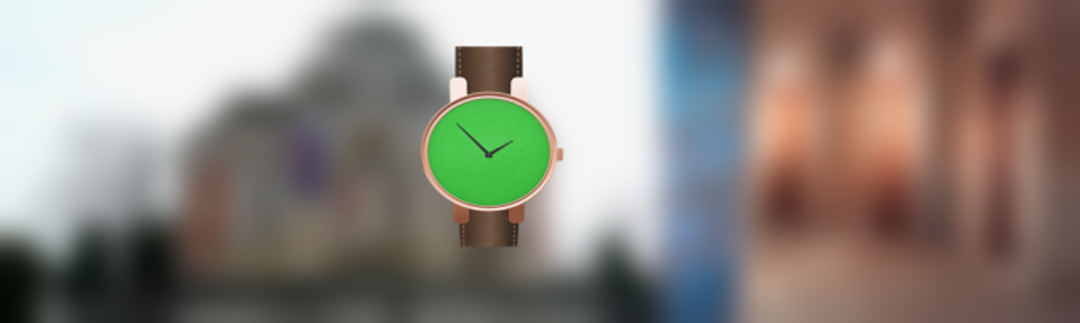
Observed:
1:53
